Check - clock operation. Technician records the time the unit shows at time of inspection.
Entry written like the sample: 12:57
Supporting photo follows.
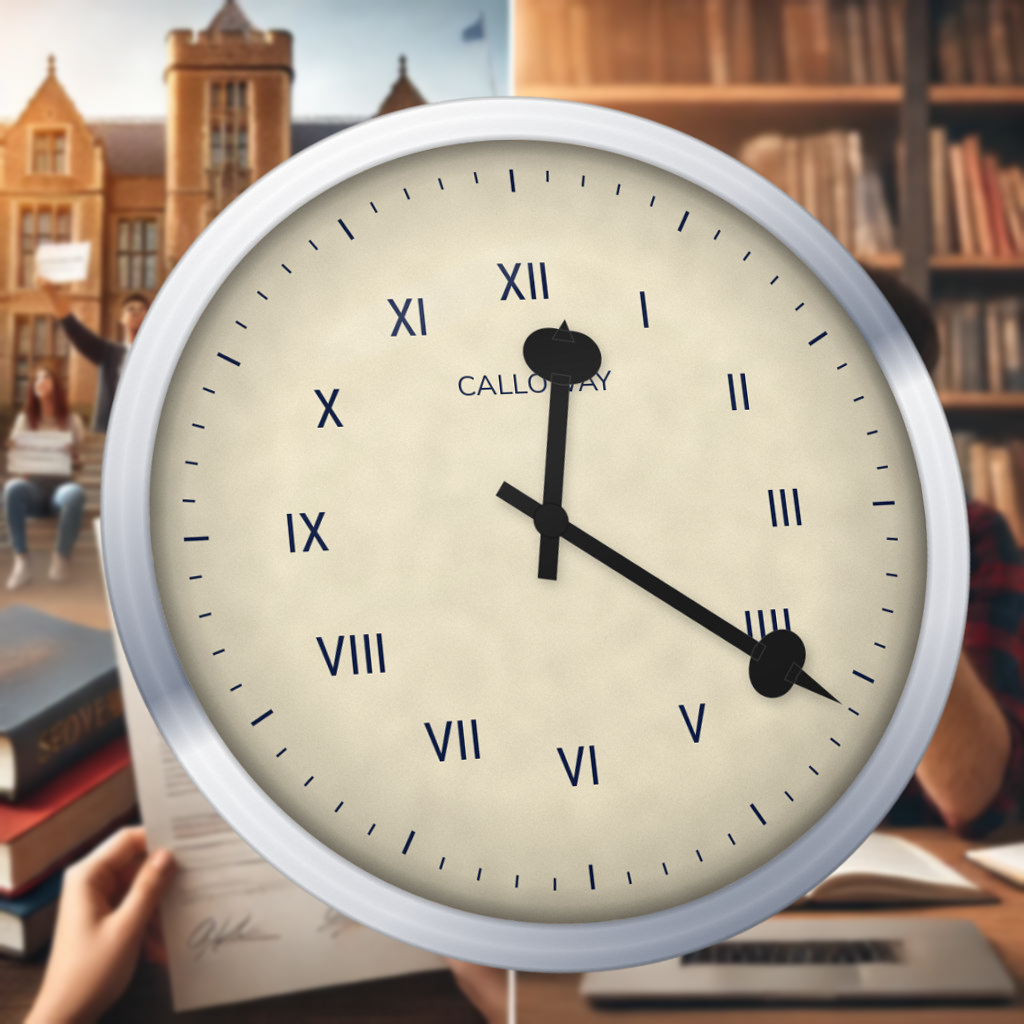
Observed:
12:21
